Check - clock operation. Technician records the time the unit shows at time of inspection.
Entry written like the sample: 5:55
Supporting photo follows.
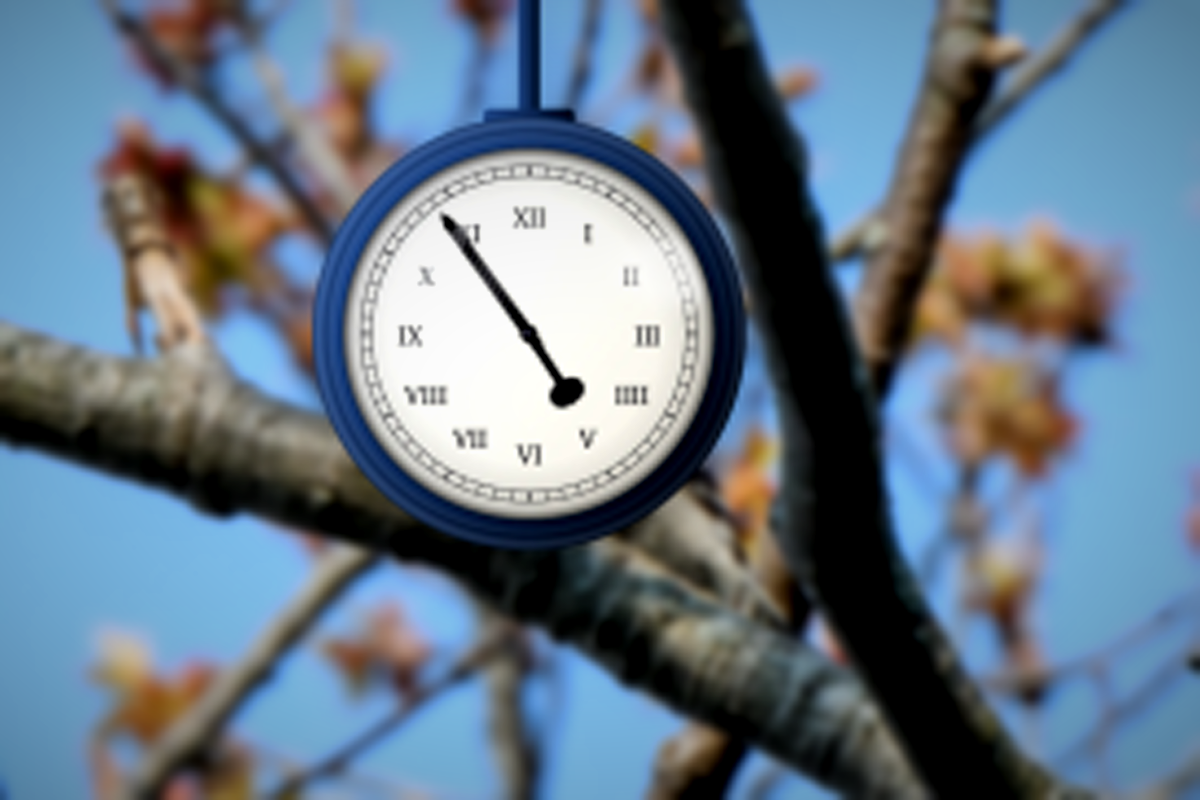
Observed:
4:54
